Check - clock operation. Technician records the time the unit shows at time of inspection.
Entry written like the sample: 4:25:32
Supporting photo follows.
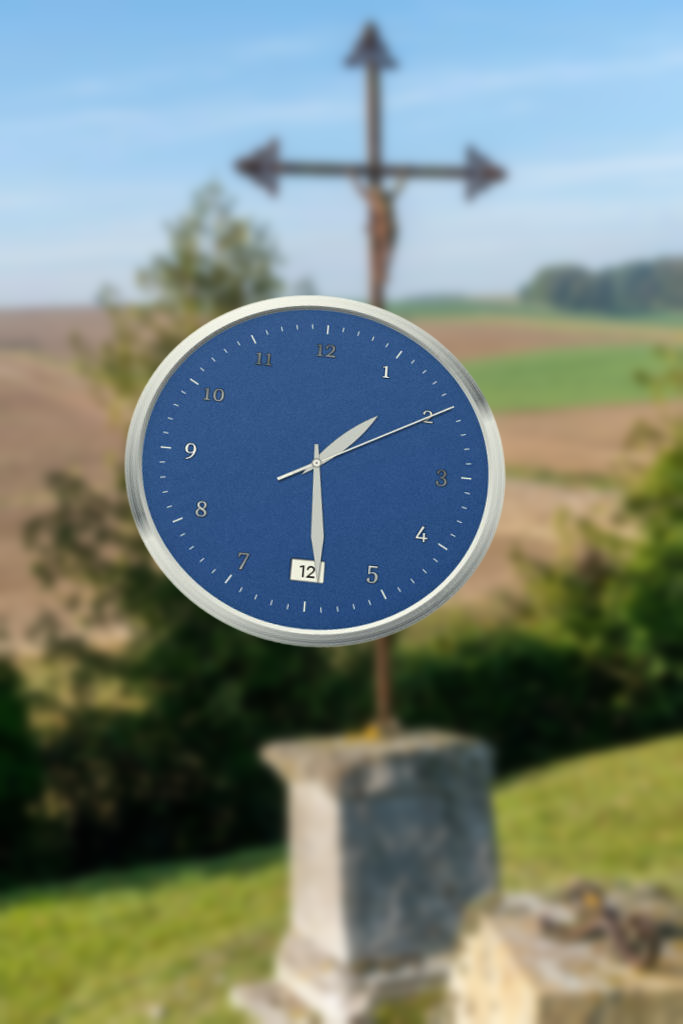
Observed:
1:29:10
